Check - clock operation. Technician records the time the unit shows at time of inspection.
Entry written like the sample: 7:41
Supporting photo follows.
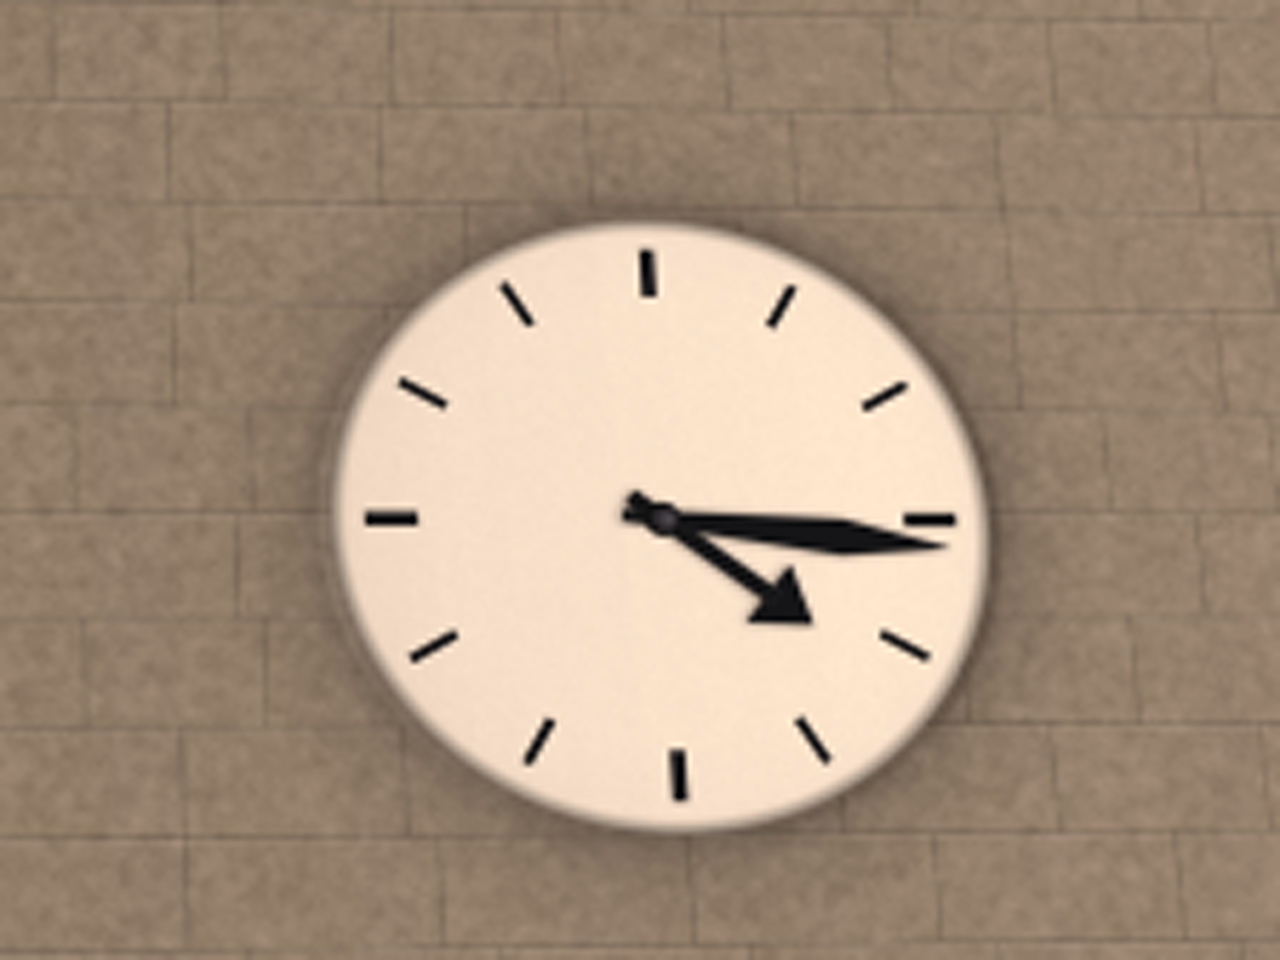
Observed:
4:16
